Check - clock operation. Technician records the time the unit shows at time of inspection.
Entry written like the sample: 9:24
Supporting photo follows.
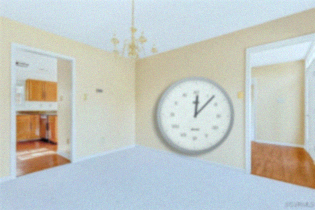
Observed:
12:07
